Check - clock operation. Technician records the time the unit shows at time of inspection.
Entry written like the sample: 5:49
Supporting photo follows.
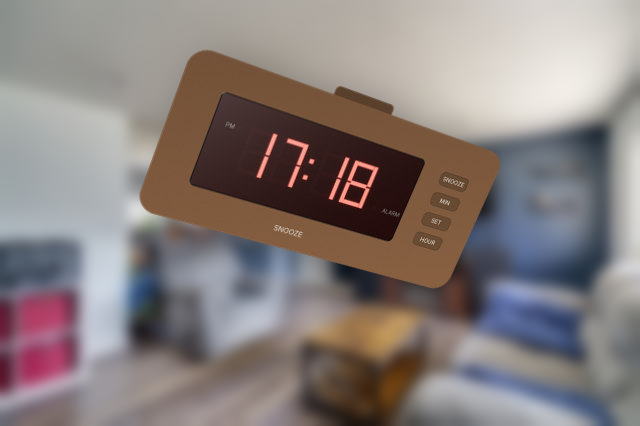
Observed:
17:18
